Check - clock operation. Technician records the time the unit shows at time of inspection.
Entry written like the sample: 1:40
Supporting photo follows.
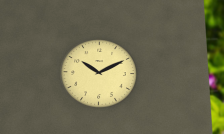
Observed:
10:10
